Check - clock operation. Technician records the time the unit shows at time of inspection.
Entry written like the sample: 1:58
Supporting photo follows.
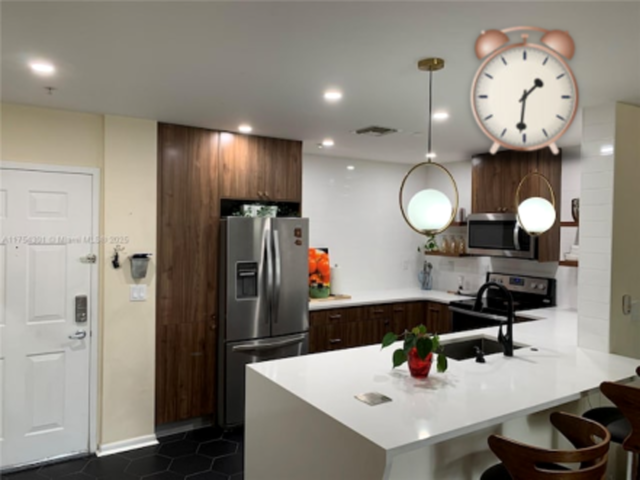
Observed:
1:31
